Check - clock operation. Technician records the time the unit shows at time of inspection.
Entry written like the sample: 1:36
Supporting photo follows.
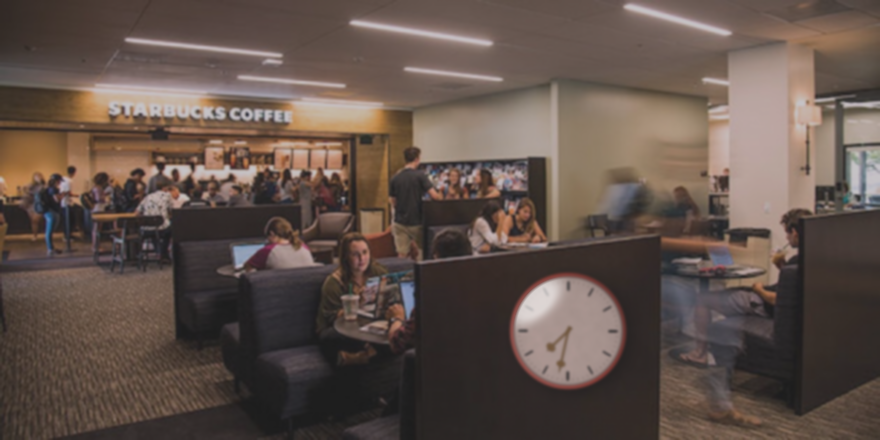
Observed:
7:32
